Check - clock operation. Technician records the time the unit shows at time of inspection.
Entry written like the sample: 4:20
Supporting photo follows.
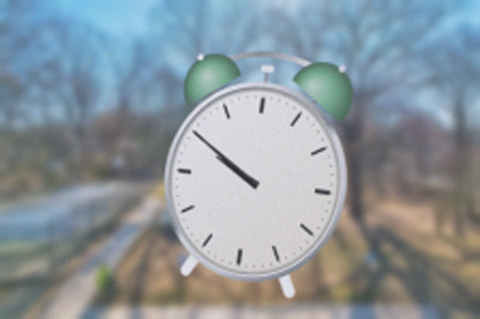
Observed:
9:50
